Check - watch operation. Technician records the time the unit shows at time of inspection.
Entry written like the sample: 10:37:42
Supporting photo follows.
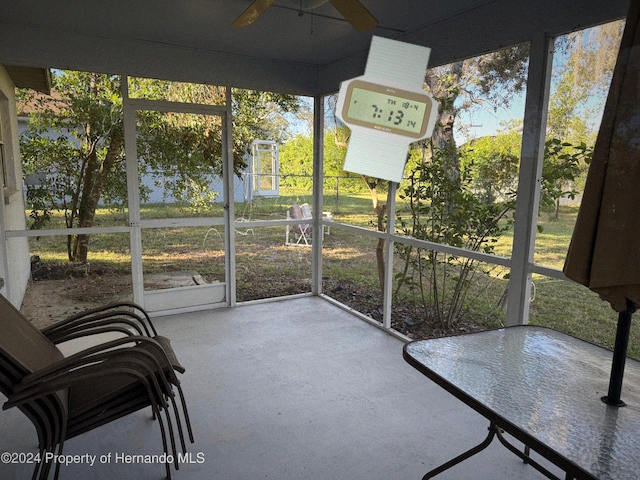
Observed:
7:13:14
